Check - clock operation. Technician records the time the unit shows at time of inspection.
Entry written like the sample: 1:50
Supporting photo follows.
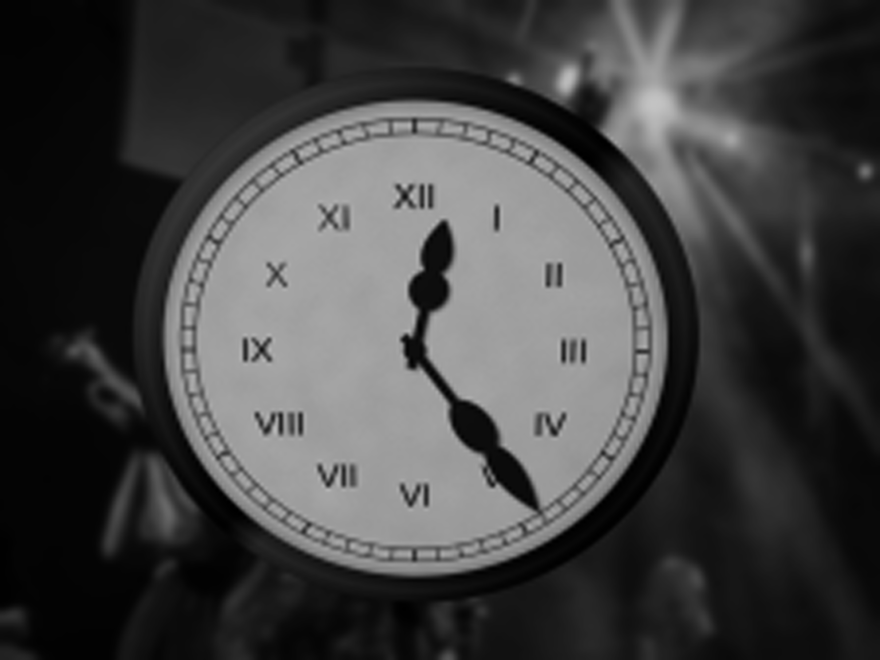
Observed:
12:24
